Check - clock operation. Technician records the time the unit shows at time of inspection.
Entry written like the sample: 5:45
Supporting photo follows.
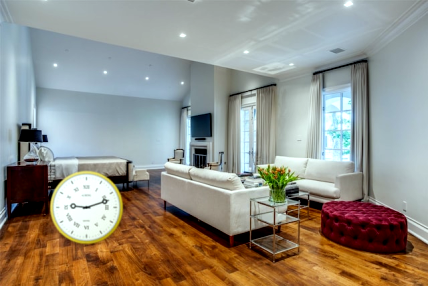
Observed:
9:12
